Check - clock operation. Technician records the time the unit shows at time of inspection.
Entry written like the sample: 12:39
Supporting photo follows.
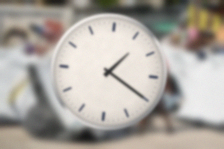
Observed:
1:20
